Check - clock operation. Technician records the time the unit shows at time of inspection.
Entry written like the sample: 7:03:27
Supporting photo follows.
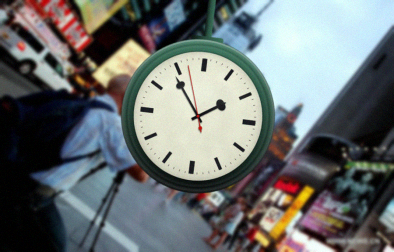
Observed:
1:53:57
